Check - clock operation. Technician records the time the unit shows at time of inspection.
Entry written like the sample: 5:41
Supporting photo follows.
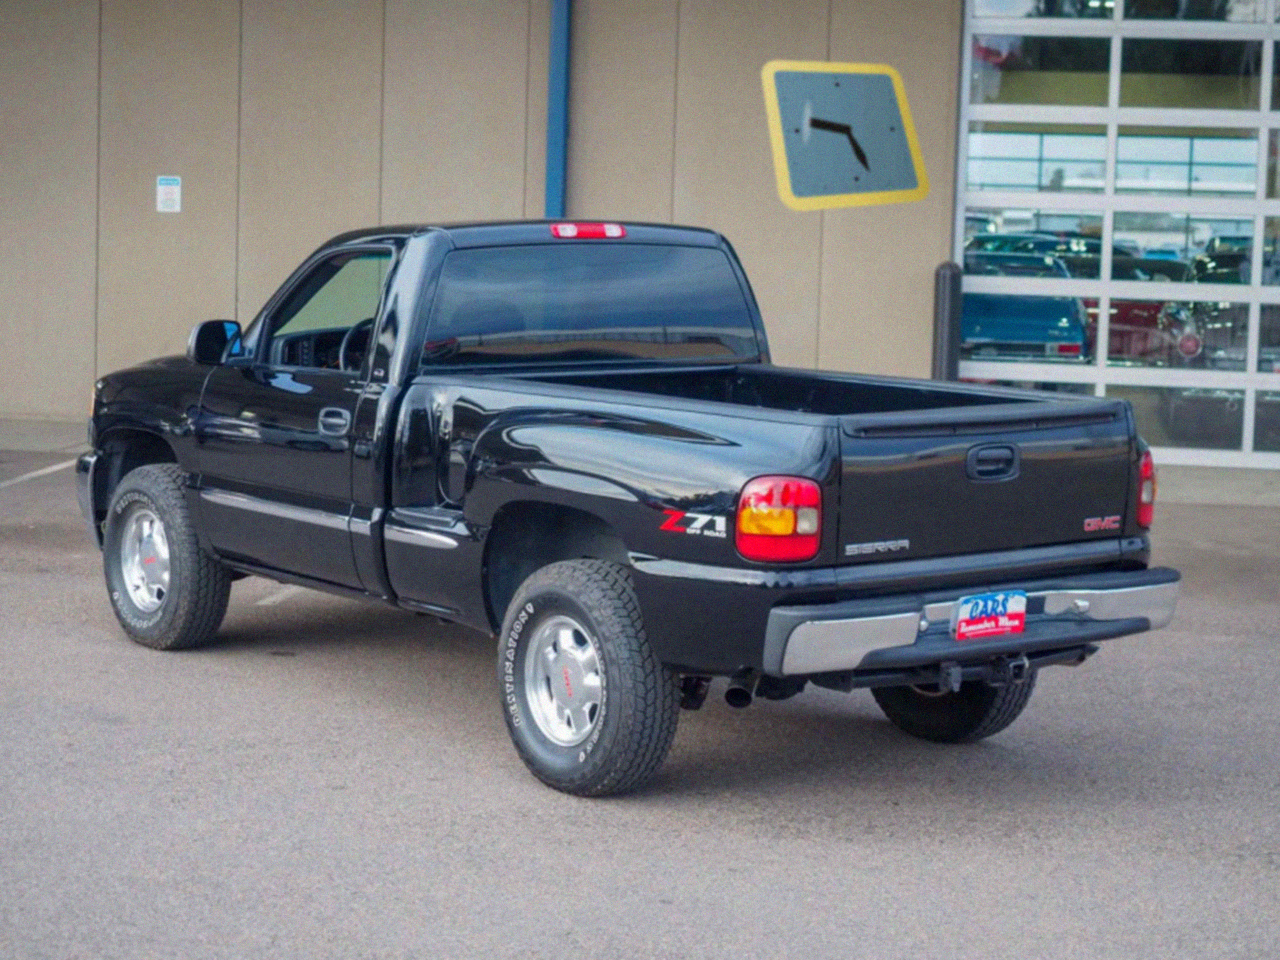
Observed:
9:27
